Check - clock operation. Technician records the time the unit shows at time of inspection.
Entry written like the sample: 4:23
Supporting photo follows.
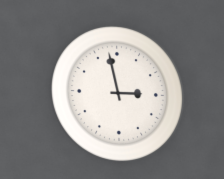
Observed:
2:58
